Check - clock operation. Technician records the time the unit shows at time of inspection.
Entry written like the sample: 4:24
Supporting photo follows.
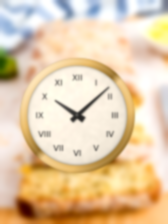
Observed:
10:08
